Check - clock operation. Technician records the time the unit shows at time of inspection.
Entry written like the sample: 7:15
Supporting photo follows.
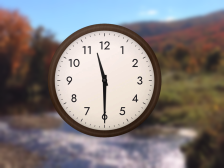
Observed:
11:30
